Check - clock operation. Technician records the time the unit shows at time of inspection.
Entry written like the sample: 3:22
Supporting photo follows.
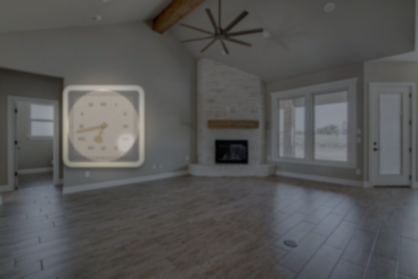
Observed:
6:43
